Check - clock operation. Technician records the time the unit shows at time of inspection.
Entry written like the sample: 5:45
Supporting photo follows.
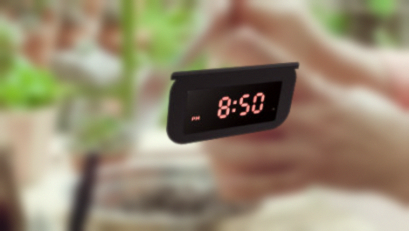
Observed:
8:50
